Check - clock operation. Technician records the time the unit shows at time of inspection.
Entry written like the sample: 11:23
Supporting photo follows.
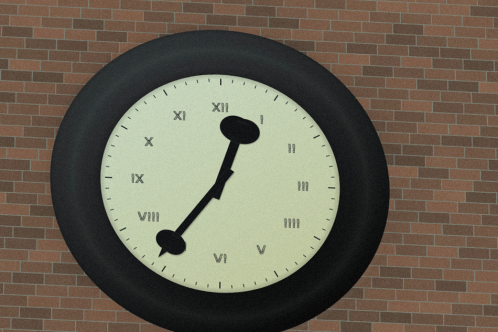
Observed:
12:36
